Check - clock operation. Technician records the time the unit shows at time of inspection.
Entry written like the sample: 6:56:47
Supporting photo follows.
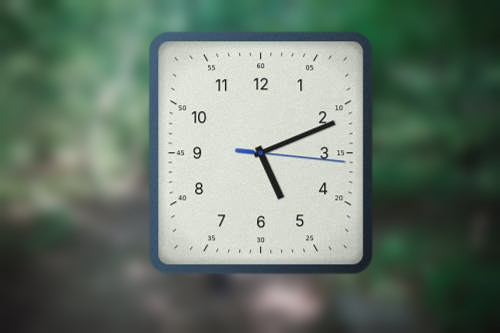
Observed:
5:11:16
